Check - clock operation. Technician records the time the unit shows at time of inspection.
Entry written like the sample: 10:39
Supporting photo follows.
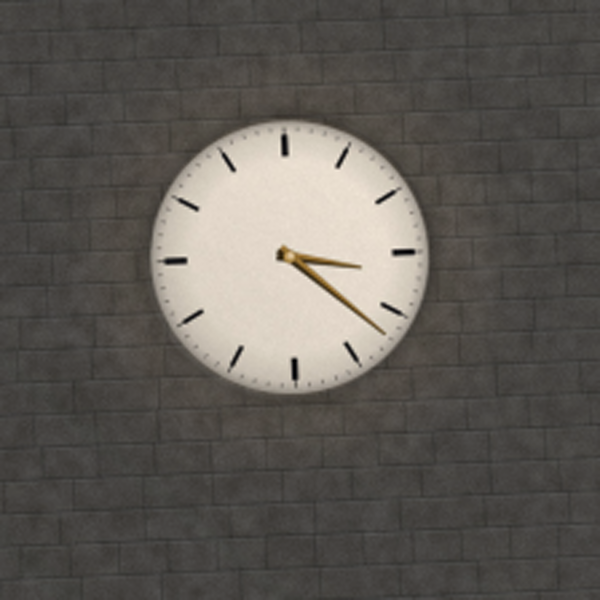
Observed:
3:22
